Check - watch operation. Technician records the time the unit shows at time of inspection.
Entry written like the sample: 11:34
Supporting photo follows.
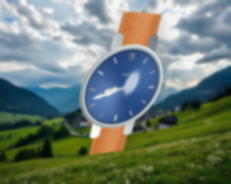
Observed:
8:42
